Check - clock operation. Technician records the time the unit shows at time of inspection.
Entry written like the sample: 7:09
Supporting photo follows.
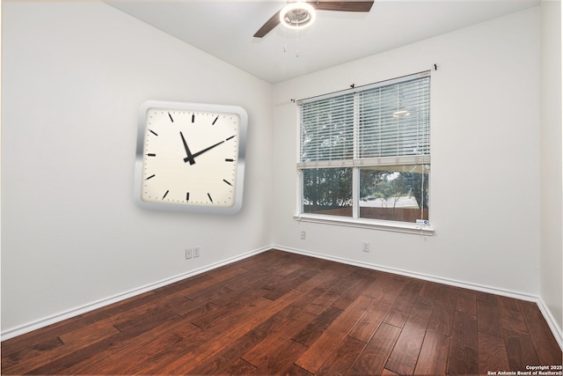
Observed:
11:10
